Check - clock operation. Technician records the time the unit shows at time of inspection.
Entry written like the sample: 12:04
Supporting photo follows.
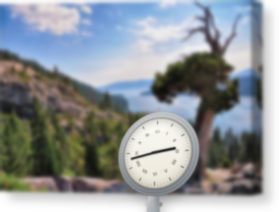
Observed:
2:43
